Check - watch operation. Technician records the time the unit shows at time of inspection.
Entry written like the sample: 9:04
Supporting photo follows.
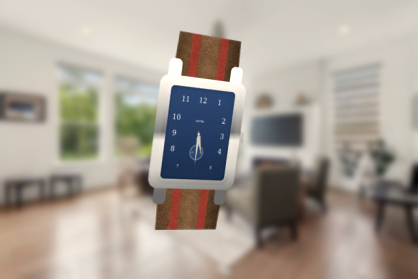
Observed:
5:30
